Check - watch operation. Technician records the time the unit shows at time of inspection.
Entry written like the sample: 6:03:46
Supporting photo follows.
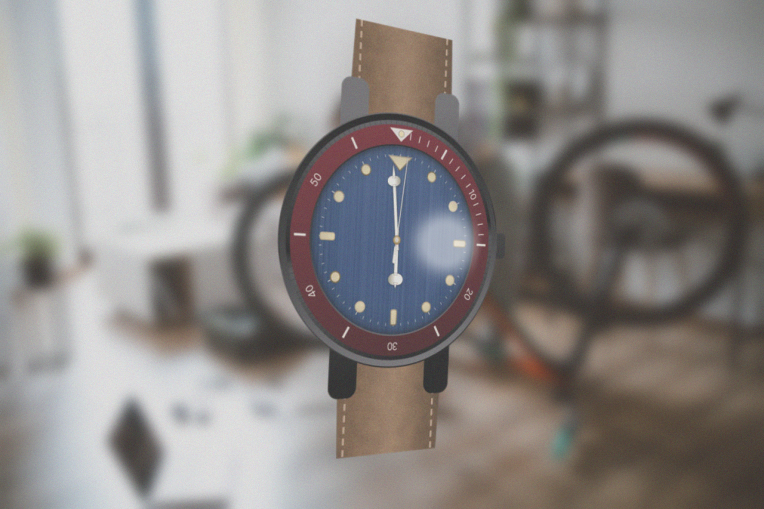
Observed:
5:59:01
